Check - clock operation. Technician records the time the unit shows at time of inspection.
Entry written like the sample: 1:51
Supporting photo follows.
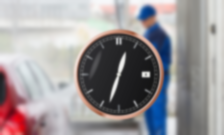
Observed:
12:33
